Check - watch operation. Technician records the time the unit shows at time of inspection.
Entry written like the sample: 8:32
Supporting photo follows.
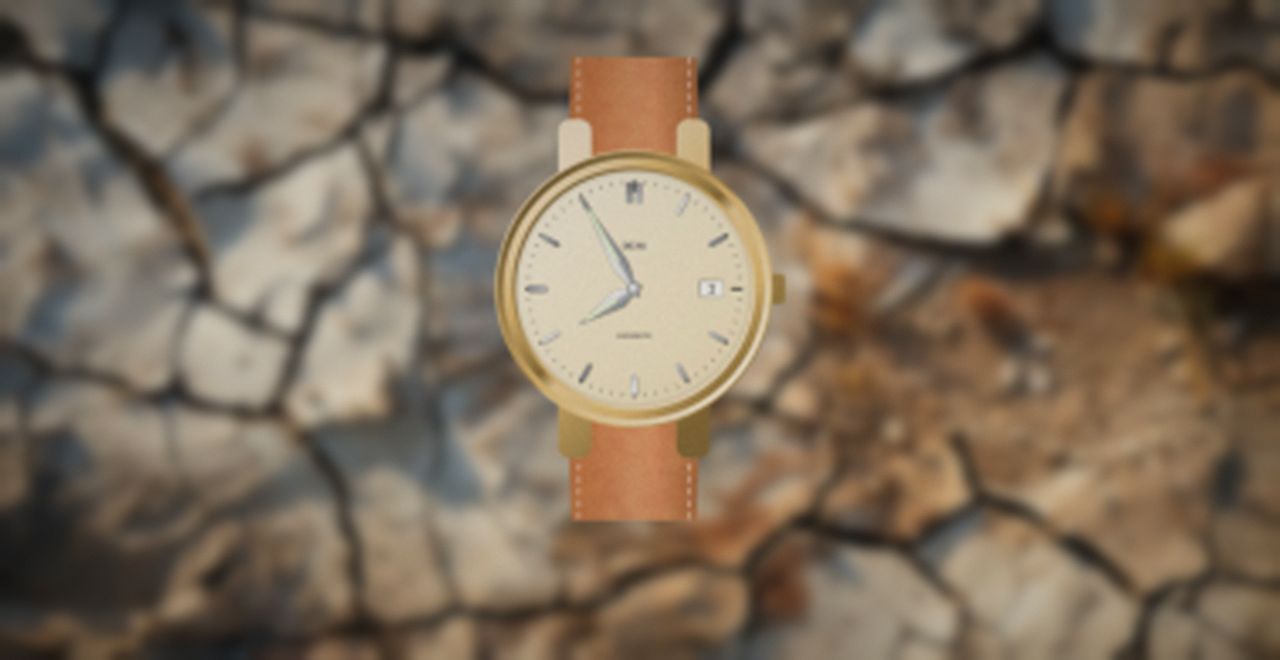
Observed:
7:55
